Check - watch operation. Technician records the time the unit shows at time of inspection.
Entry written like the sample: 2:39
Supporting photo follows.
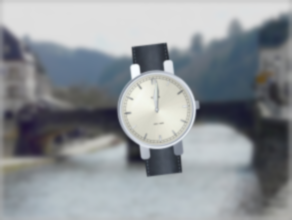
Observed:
12:01
